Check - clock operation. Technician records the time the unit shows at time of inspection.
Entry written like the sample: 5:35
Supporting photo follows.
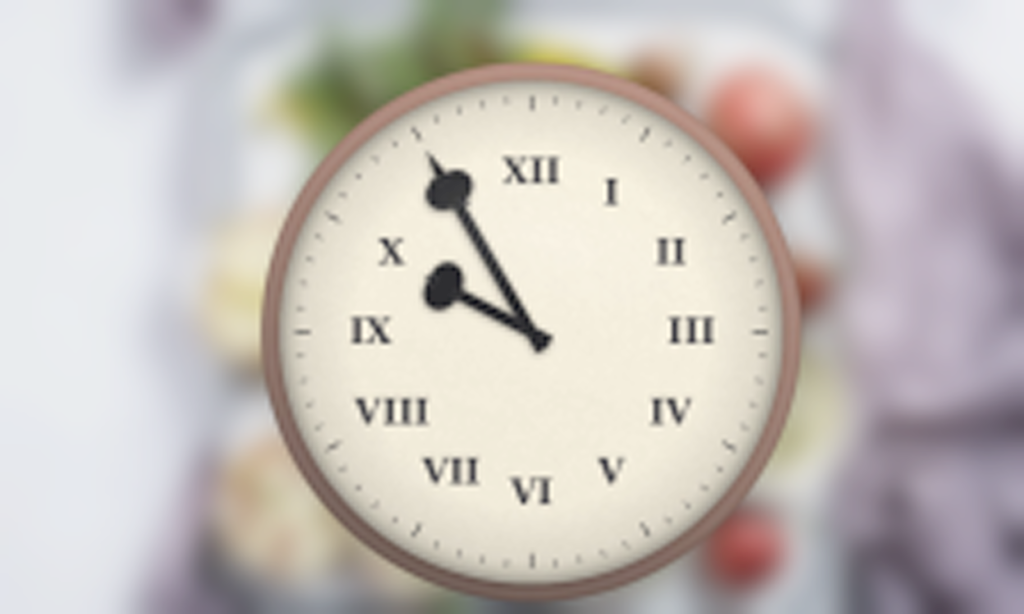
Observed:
9:55
